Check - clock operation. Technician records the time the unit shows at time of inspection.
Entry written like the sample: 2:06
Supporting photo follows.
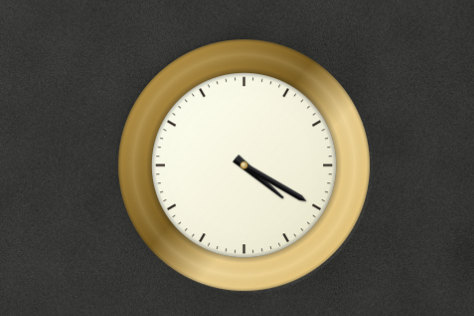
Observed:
4:20
